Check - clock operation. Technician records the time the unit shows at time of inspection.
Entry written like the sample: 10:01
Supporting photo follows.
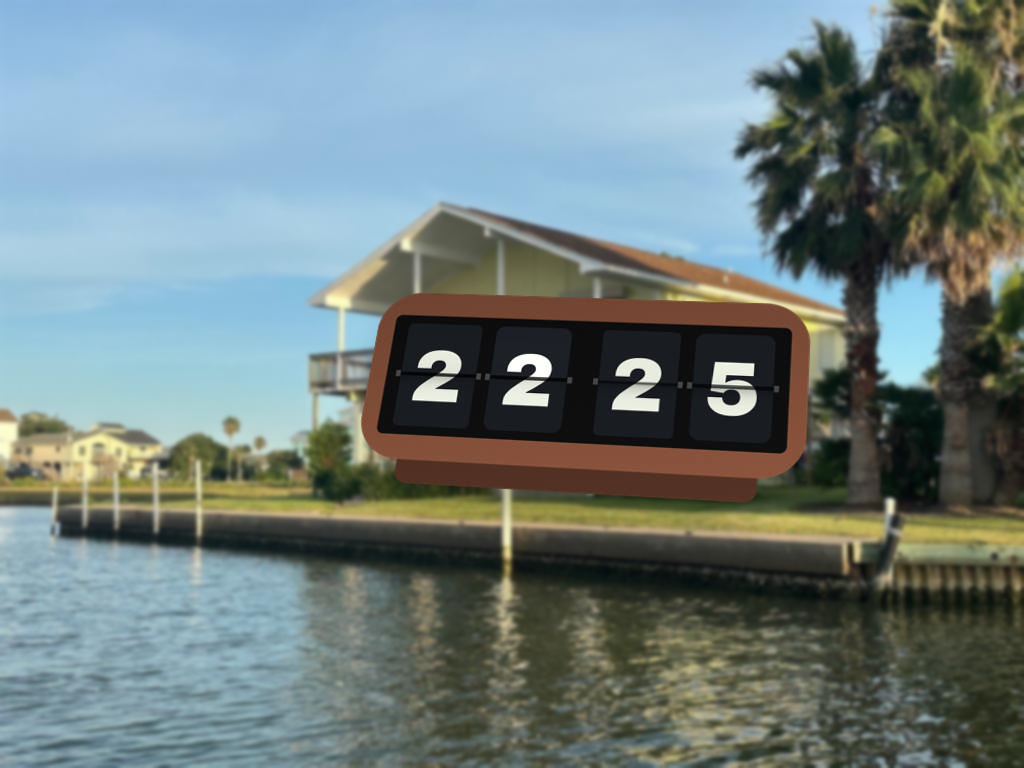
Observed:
22:25
